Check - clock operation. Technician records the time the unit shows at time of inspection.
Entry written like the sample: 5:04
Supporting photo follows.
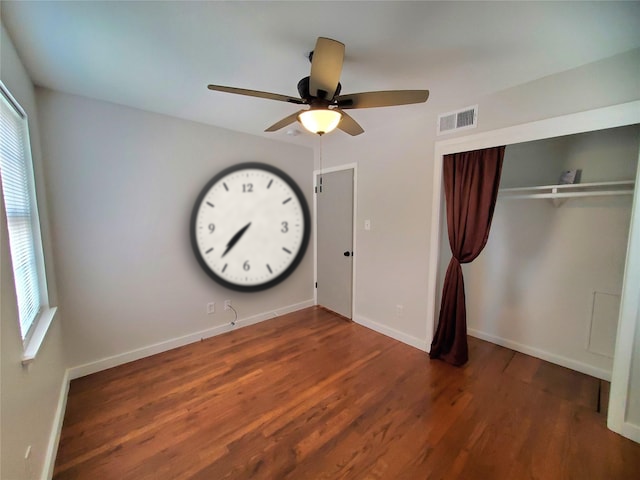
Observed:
7:37
